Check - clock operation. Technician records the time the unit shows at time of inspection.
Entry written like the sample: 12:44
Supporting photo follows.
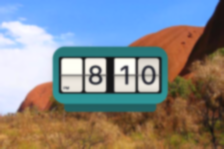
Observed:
8:10
